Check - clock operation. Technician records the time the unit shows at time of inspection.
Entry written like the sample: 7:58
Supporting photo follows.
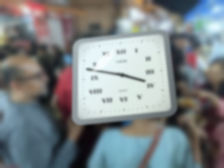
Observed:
3:48
